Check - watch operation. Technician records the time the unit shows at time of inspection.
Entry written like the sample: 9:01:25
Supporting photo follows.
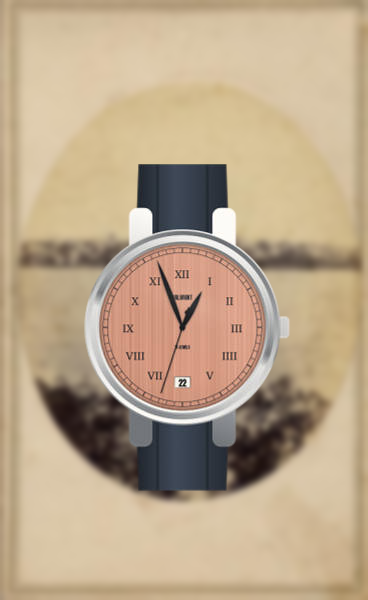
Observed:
12:56:33
